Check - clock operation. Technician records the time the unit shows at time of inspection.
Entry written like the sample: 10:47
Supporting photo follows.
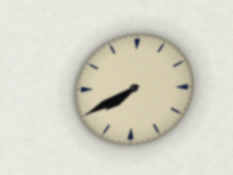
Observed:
7:40
